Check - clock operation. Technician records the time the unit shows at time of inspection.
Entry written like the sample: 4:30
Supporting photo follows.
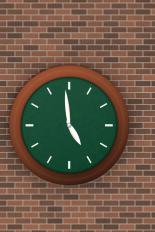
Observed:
4:59
